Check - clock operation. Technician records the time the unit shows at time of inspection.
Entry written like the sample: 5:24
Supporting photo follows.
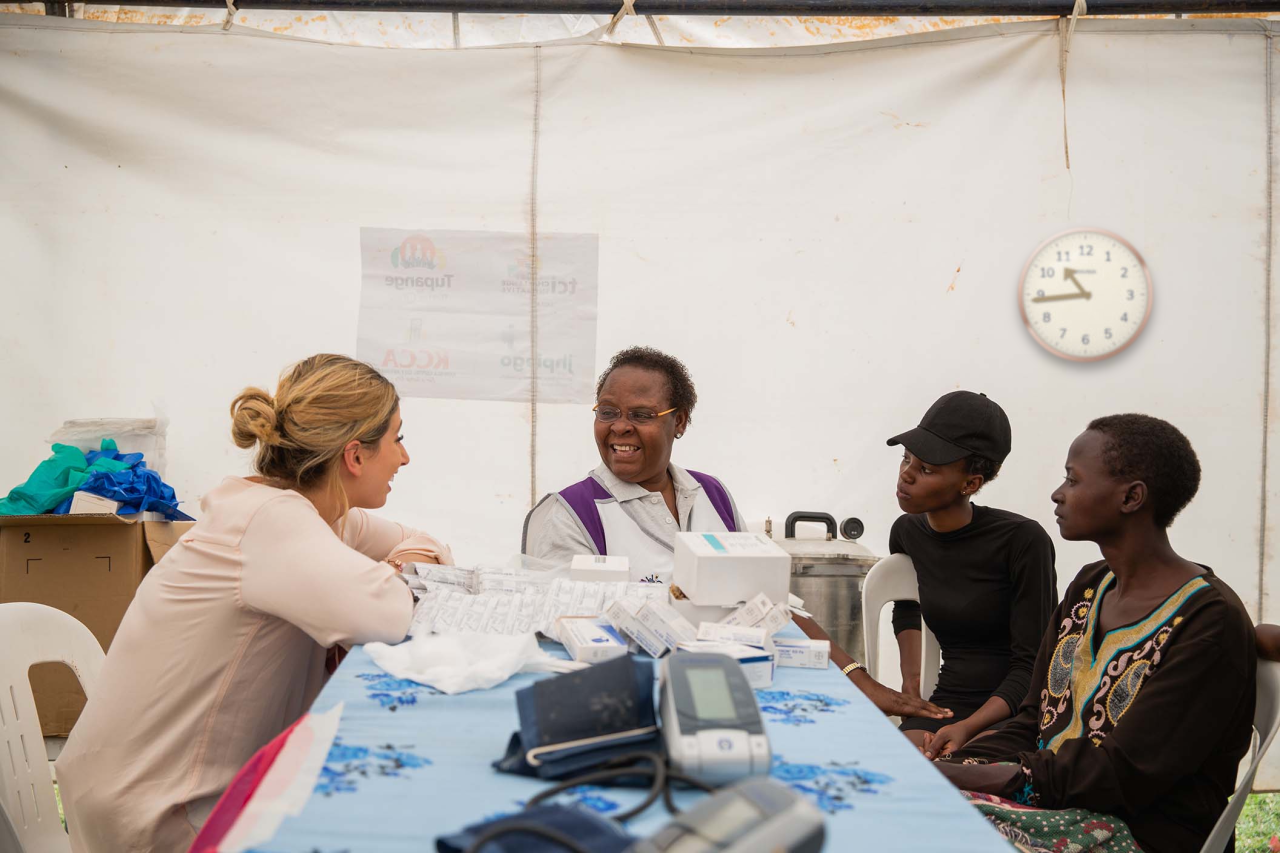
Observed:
10:44
